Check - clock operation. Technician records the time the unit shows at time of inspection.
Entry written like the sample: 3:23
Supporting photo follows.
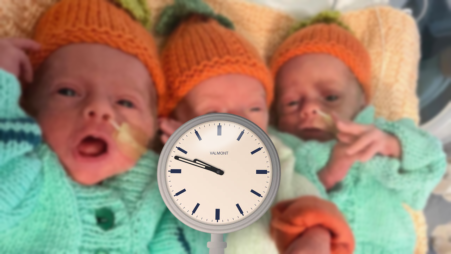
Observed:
9:48
